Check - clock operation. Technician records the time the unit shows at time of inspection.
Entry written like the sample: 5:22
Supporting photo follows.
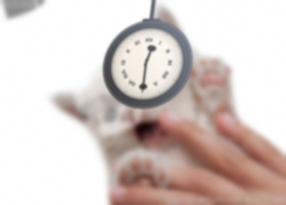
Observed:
12:30
